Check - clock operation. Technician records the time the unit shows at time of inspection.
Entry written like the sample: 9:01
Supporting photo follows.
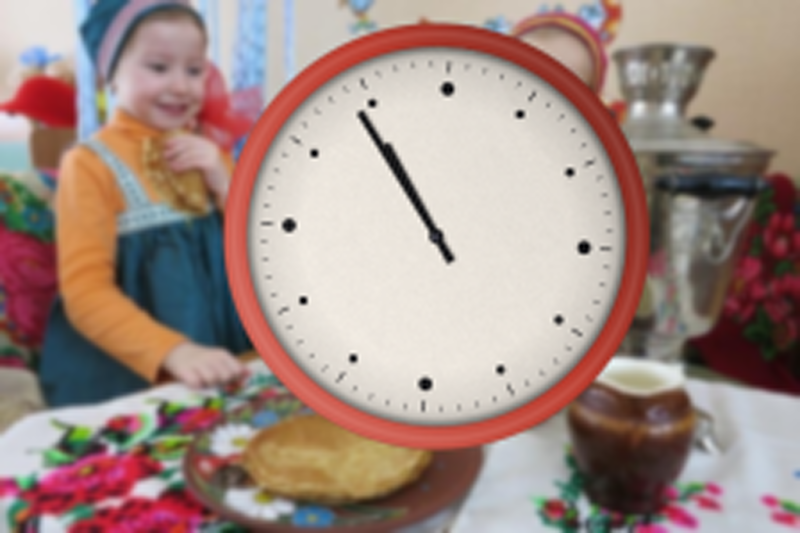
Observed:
10:54
